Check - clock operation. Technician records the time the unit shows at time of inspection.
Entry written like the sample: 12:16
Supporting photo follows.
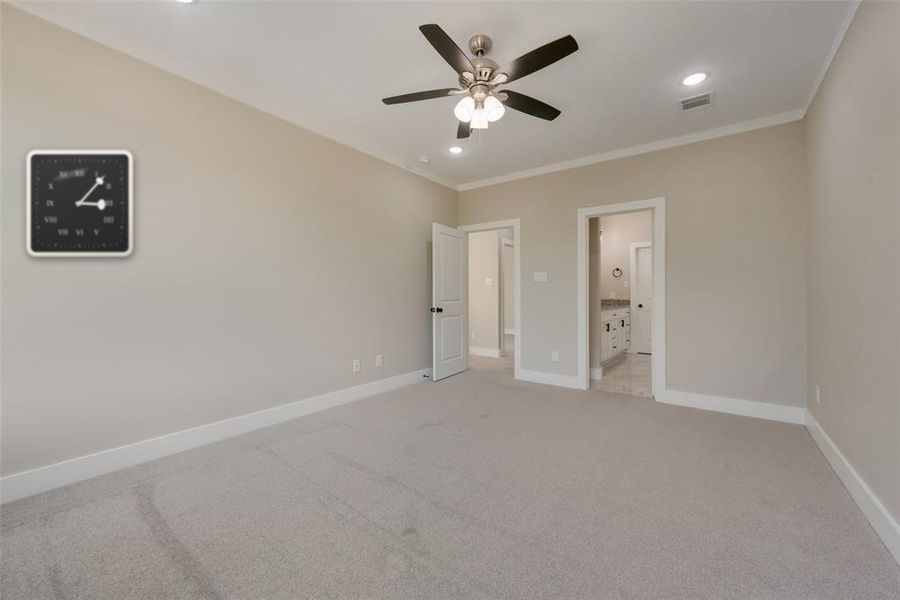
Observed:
3:07
